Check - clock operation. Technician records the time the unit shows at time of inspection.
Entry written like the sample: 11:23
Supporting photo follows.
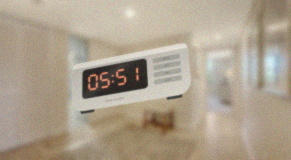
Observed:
5:51
